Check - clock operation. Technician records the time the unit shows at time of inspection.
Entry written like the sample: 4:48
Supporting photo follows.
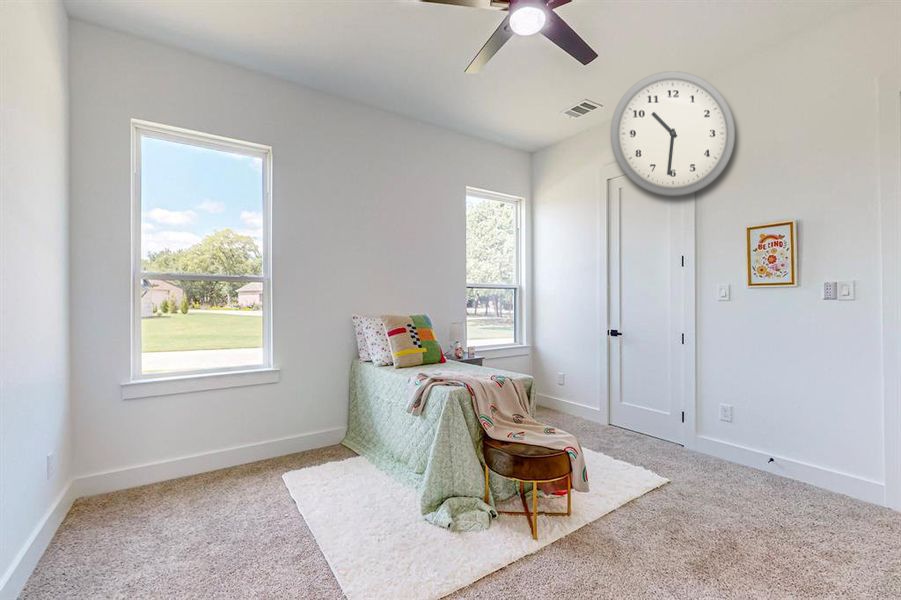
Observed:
10:31
